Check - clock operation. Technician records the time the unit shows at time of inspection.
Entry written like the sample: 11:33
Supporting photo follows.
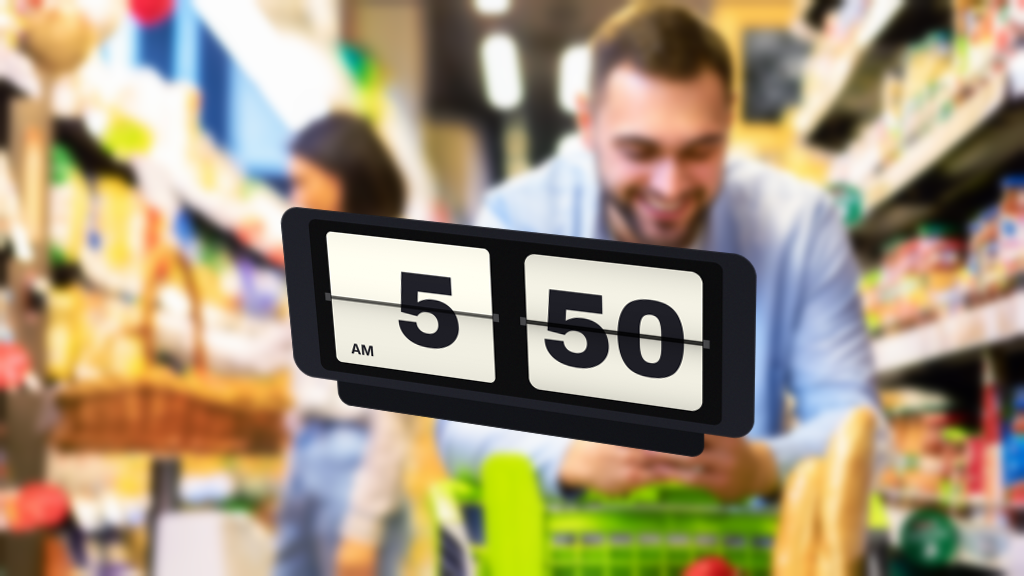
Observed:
5:50
